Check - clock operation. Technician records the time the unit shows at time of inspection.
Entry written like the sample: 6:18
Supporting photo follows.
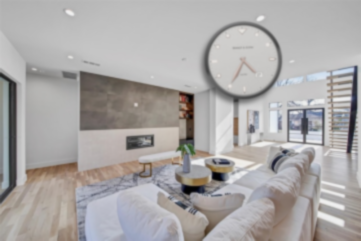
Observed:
4:35
